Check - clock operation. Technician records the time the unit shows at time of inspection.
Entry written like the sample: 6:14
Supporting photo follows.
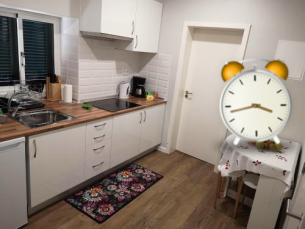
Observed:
3:43
